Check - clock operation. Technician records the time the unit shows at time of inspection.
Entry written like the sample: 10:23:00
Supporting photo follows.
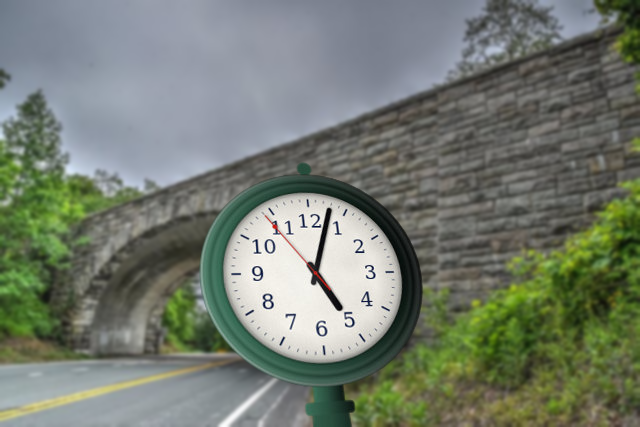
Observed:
5:02:54
